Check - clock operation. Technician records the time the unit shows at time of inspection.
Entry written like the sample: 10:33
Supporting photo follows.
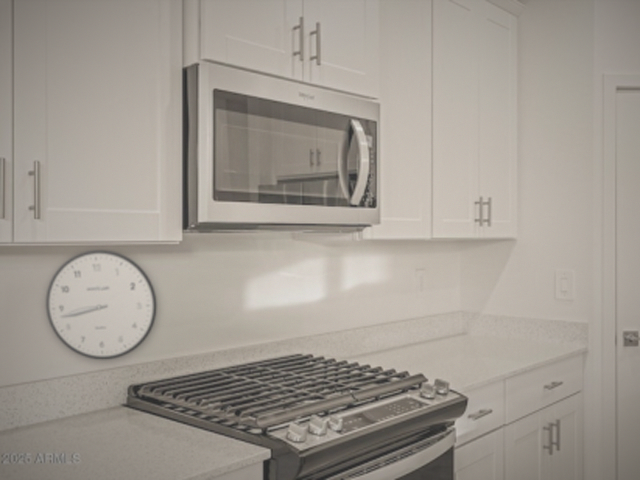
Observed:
8:43
